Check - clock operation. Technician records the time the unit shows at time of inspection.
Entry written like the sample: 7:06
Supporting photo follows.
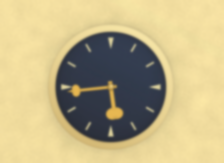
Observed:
5:44
